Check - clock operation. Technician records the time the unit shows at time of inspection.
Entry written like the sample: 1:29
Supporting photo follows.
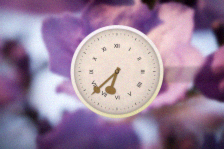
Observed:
6:38
